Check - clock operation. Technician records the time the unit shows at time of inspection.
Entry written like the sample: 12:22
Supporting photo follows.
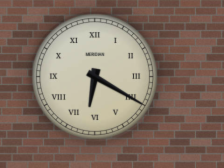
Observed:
6:20
